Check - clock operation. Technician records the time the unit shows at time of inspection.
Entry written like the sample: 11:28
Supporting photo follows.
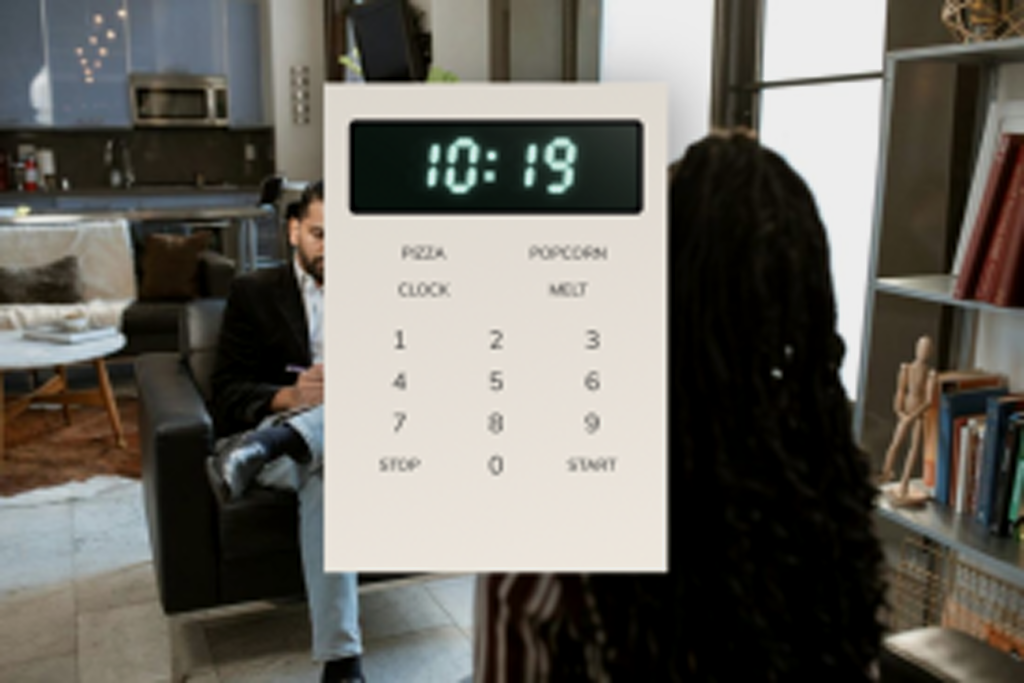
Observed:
10:19
